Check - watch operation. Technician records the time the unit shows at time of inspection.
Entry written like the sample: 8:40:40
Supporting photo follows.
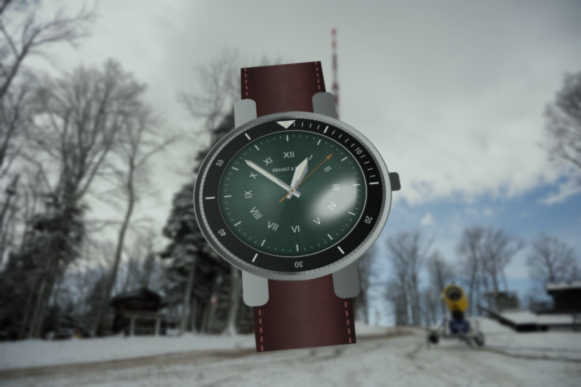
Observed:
12:52:08
